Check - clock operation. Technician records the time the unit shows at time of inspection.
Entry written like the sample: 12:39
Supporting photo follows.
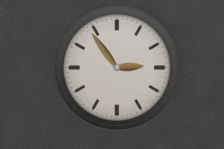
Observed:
2:54
